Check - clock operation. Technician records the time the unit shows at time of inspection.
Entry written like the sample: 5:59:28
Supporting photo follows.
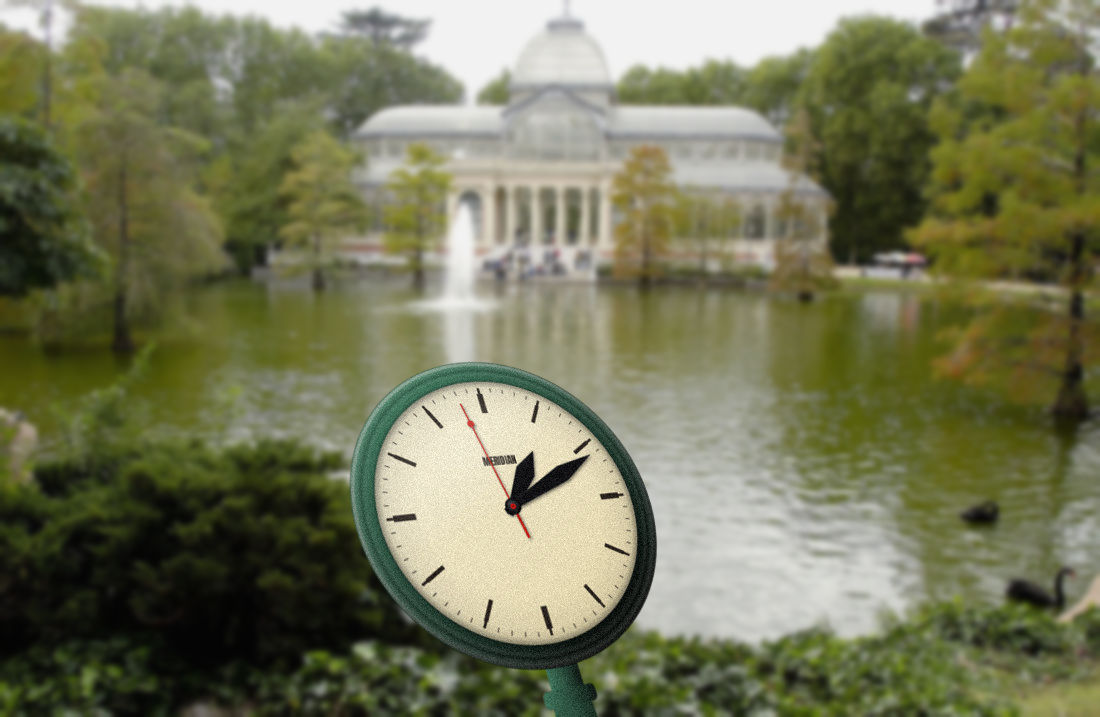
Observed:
1:10:58
